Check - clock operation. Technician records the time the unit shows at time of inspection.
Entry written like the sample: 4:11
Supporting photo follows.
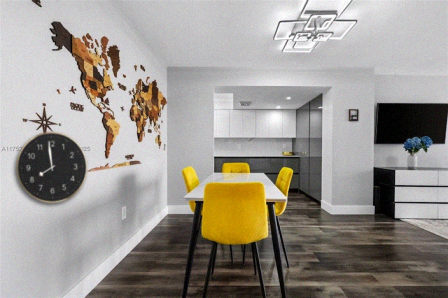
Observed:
7:59
